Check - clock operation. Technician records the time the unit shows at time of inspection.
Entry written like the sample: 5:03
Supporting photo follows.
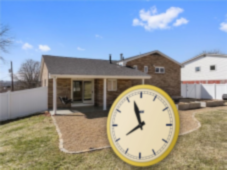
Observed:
7:57
